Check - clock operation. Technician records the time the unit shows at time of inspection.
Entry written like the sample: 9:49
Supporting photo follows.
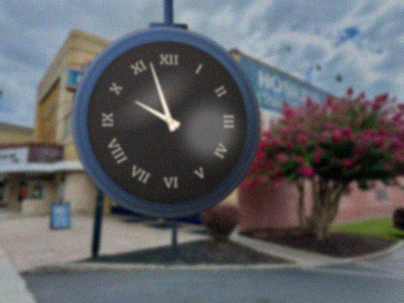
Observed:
9:57
